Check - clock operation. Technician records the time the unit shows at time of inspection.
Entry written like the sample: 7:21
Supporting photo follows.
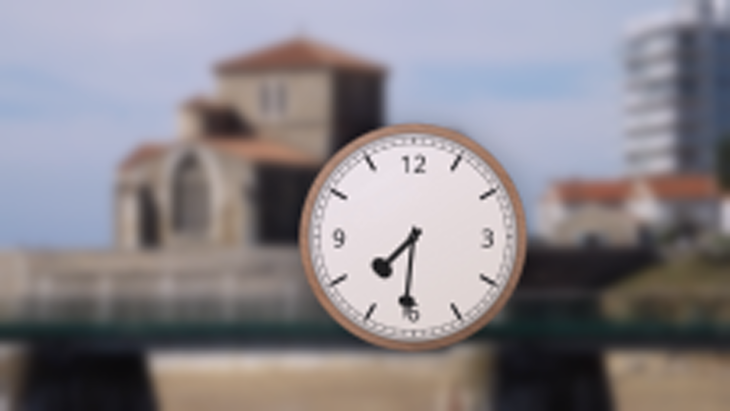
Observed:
7:31
